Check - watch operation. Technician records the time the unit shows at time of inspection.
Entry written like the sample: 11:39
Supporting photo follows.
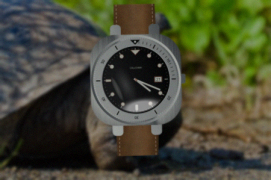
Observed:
4:19
